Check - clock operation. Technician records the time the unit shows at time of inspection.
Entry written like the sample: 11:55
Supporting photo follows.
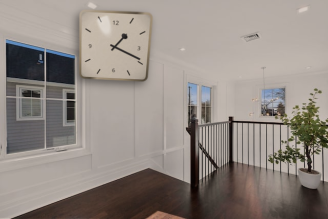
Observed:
1:19
